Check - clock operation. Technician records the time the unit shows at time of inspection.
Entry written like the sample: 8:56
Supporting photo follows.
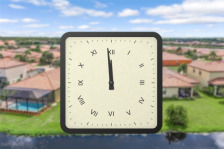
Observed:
11:59
